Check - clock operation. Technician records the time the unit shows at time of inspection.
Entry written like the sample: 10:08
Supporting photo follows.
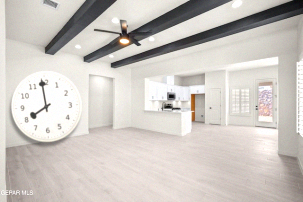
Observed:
7:59
